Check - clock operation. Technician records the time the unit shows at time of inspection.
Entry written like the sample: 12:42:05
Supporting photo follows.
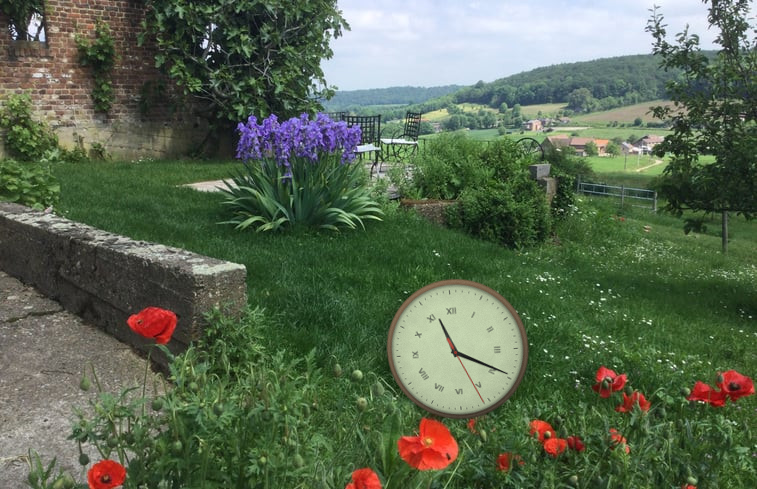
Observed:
11:19:26
